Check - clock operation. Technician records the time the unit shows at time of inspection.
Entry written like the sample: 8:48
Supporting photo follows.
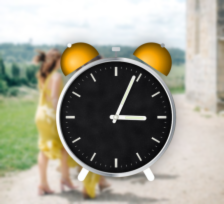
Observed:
3:04
